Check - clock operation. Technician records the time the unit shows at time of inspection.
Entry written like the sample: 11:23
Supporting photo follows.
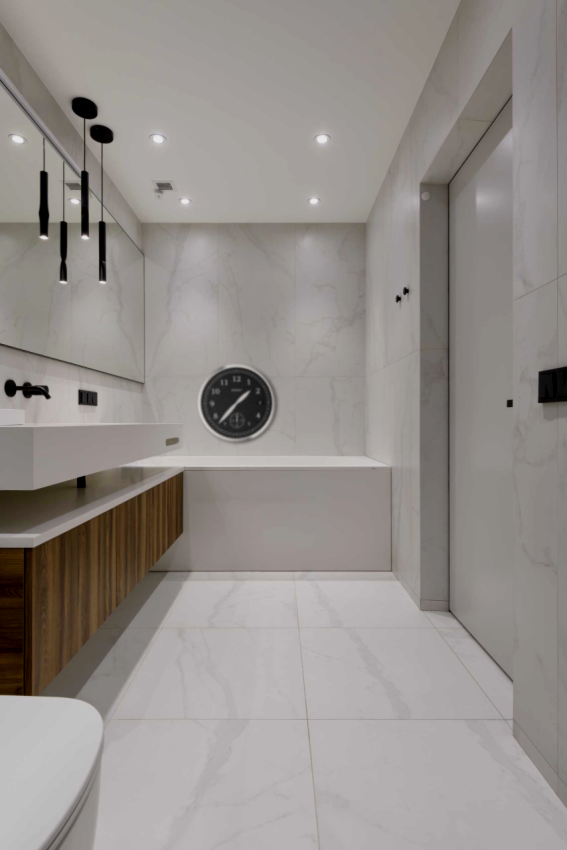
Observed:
1:37
